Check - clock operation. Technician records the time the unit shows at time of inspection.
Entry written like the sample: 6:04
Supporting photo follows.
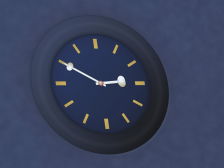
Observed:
2:50
